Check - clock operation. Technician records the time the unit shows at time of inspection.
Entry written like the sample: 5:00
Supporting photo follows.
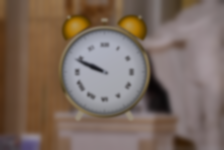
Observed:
9:49
